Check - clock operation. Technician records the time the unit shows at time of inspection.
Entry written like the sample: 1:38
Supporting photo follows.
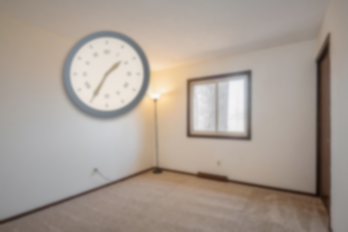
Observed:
1:35
